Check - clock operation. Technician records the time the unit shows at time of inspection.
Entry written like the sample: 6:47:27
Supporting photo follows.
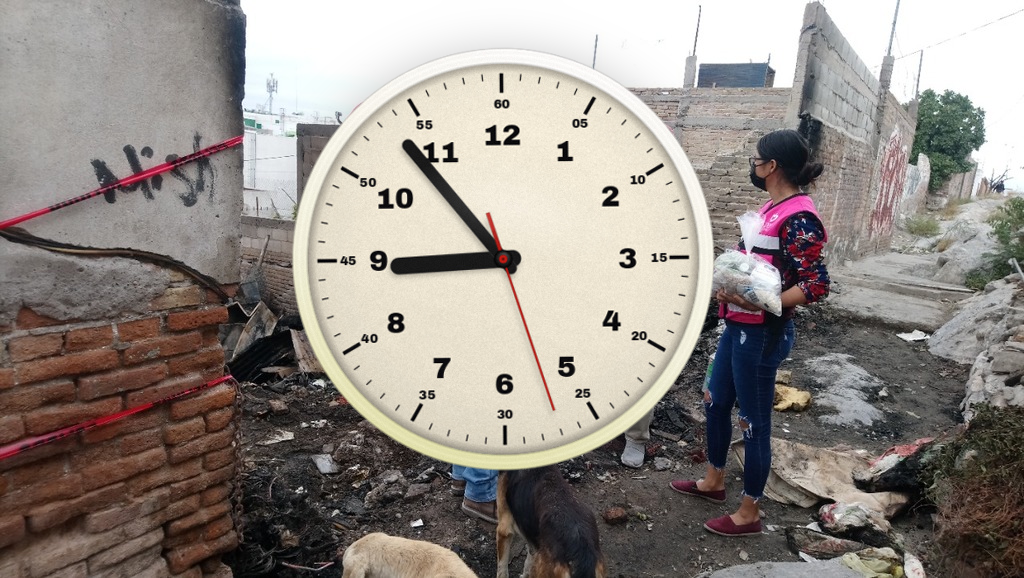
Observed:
8:53:27
